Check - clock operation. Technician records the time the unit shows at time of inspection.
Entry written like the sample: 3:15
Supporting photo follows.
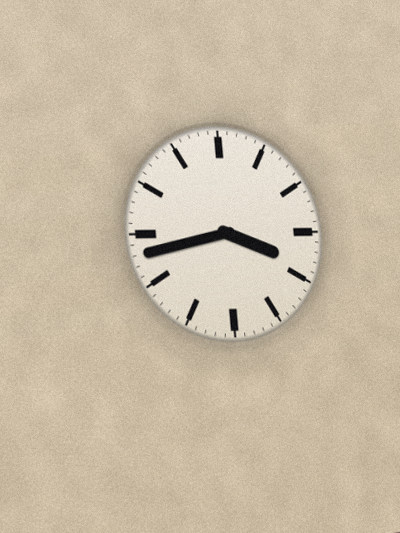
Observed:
3:43
